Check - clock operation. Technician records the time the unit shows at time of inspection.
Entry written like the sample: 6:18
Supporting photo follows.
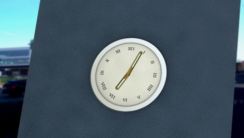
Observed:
7:04
